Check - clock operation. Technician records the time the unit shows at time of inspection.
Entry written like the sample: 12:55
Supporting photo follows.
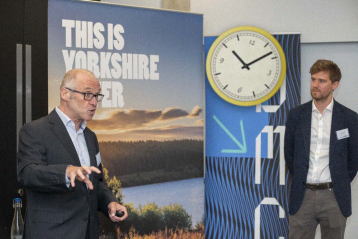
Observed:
10:08
